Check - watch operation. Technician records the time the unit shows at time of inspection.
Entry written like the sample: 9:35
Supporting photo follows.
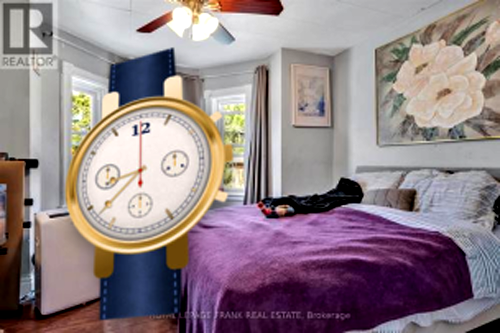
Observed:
8:38
